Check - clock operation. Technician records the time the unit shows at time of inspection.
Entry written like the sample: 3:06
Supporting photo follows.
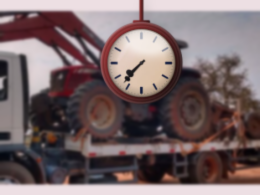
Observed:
7:37
